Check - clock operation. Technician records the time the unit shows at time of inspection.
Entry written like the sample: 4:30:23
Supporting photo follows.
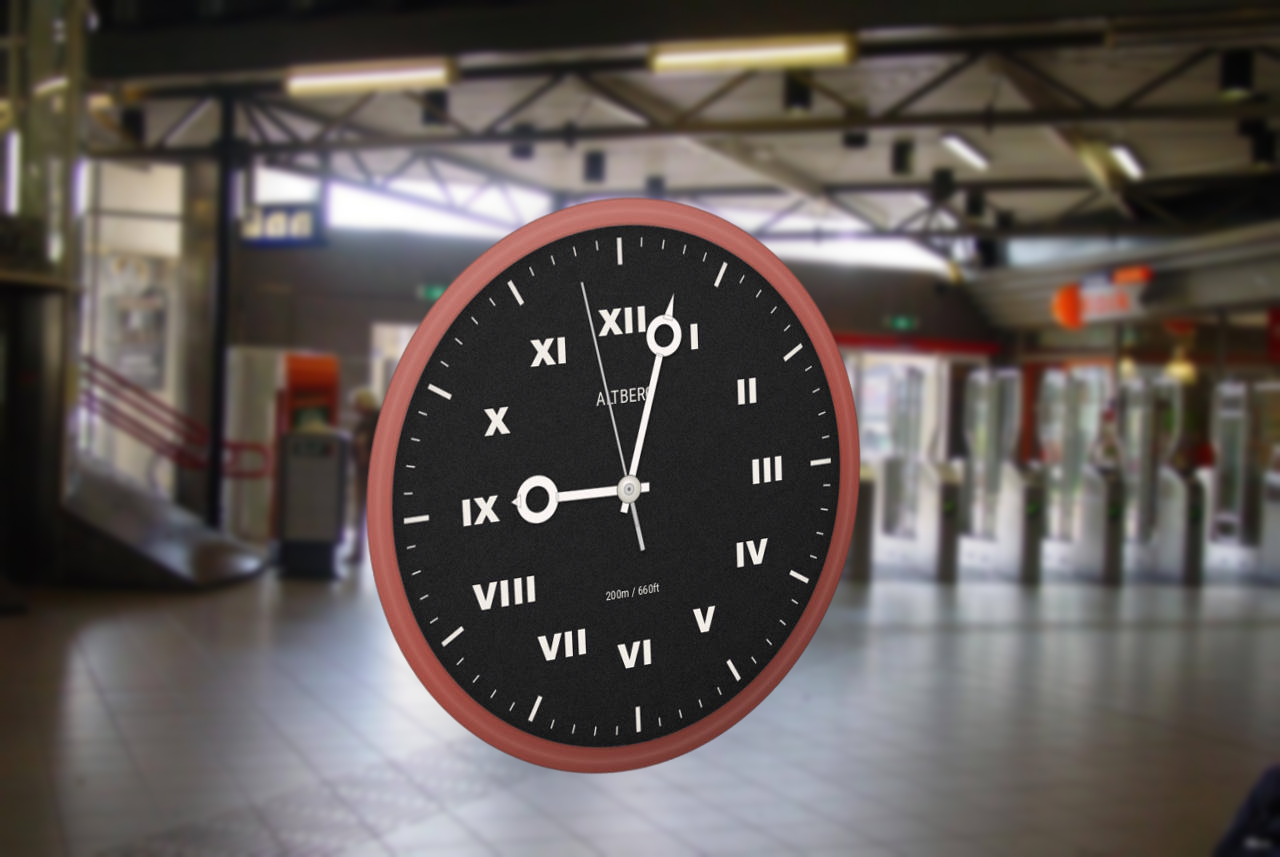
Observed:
9:02:58
